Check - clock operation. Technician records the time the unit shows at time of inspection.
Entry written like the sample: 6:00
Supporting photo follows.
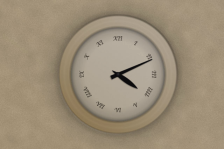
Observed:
4:11
